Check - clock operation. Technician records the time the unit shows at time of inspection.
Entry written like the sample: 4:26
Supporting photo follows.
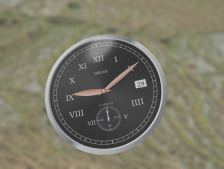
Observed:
9:10
